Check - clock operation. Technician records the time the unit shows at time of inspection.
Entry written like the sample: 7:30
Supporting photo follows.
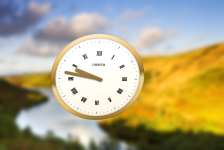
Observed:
9:47
